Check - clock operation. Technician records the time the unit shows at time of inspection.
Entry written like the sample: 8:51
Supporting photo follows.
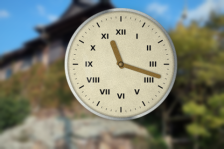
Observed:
11:18
